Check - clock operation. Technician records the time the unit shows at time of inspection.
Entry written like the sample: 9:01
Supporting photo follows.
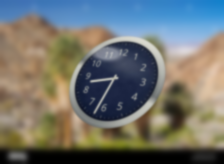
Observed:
8:32
